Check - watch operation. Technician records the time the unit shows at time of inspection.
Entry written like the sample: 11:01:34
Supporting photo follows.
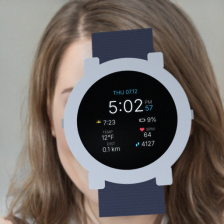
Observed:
5:02:57
